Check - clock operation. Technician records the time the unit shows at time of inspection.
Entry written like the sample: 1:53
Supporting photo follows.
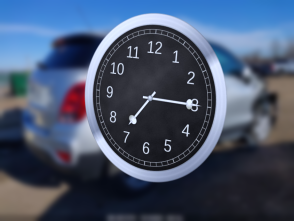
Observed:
7:15
